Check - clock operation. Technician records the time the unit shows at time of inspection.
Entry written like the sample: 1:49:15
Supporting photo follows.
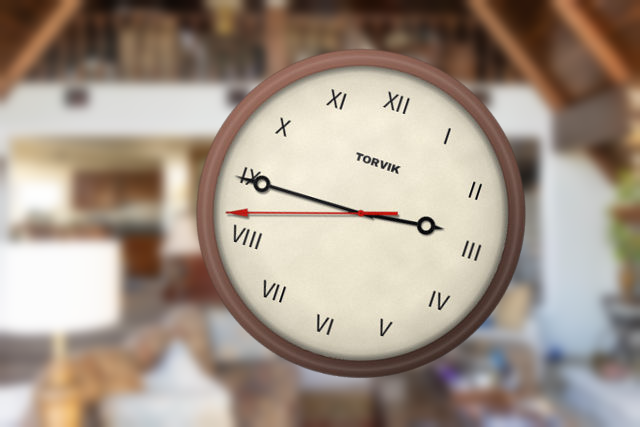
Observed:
2:44:42
